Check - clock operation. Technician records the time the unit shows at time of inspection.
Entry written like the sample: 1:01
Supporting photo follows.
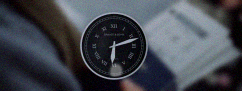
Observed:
6:12
